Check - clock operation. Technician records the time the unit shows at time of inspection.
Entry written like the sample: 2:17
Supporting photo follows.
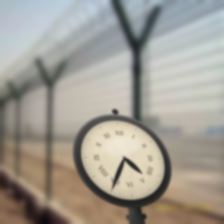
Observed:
4:35
